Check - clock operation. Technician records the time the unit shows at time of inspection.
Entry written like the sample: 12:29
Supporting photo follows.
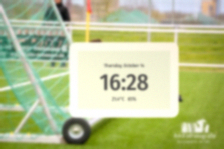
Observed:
16:28
